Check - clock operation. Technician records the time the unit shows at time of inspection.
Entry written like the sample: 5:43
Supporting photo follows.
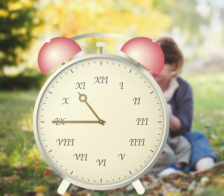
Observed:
10:45
